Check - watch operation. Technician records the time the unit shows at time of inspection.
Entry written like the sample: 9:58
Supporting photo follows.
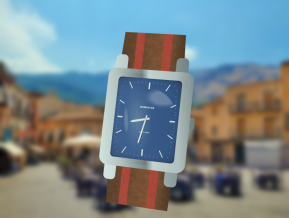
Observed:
8:32
